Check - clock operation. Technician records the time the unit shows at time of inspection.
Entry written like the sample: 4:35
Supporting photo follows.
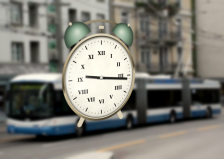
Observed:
9:16
